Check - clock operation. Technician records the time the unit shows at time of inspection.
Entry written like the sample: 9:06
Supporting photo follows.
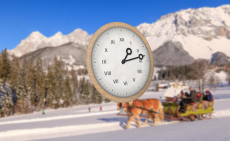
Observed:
1:13
